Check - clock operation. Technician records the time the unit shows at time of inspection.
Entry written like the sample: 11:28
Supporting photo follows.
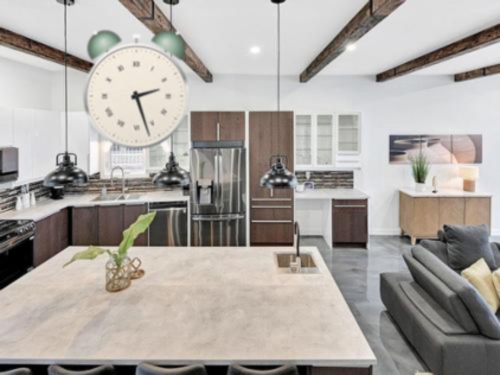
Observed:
2:27
